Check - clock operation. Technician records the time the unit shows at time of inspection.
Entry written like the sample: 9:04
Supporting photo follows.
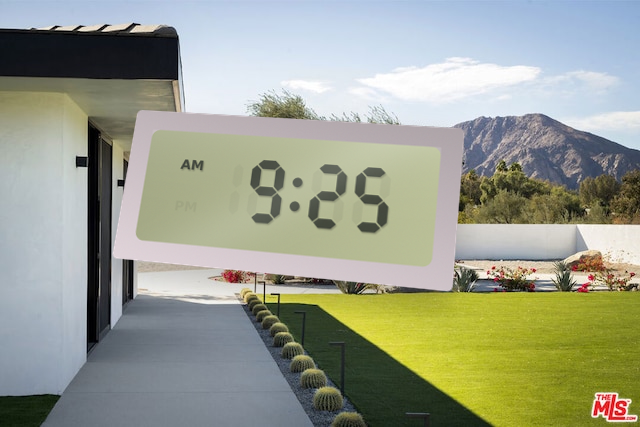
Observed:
9:25
